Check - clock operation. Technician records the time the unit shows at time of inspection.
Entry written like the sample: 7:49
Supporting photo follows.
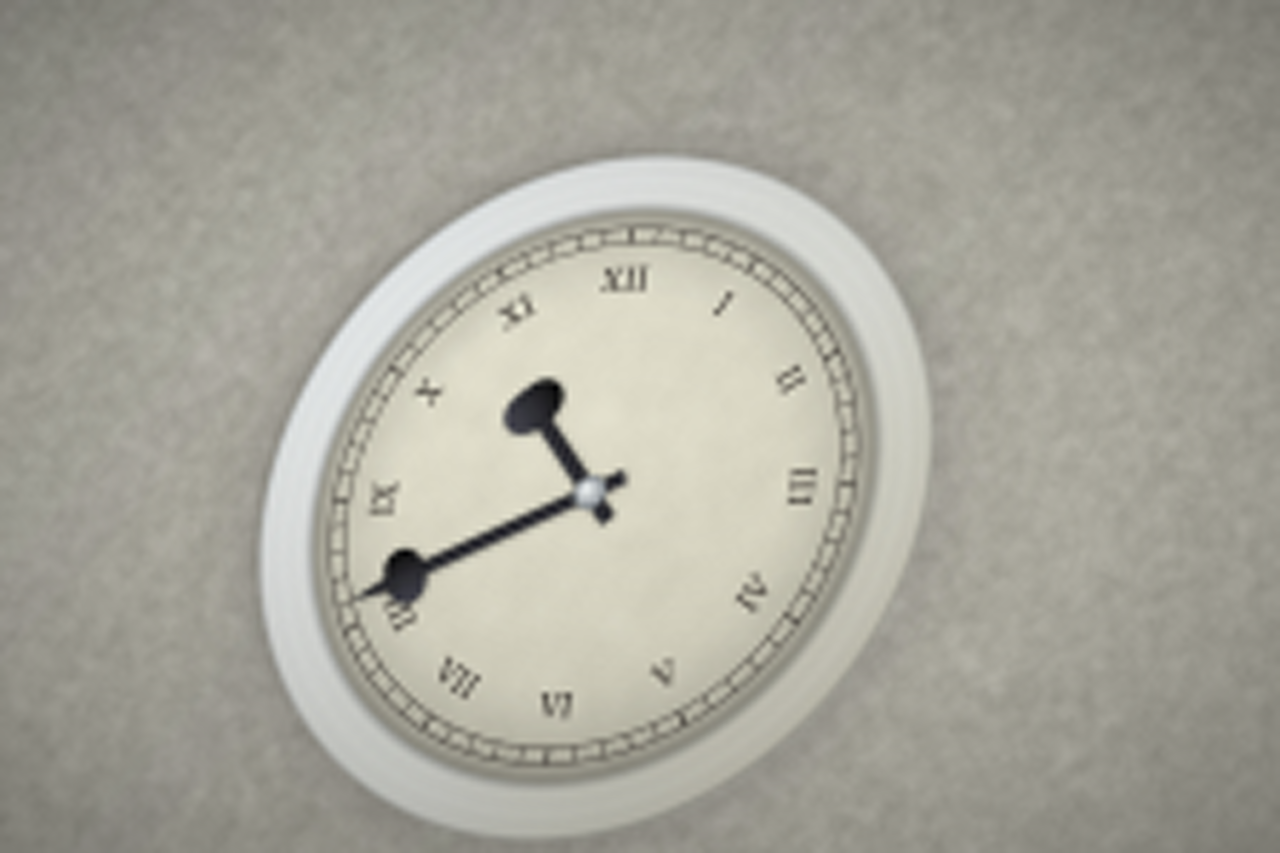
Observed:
10:41
